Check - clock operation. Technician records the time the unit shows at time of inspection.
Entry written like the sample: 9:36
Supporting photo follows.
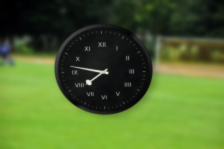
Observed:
7:47
